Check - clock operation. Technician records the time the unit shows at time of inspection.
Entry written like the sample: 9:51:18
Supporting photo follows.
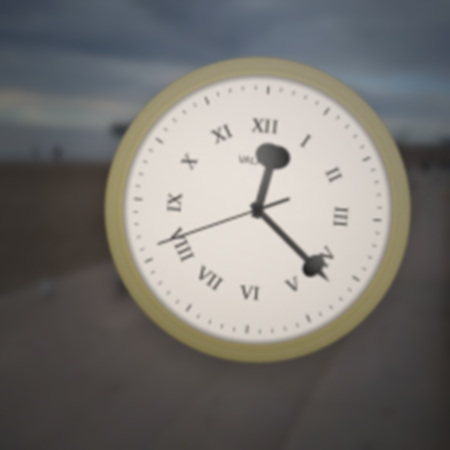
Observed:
12:21:41
